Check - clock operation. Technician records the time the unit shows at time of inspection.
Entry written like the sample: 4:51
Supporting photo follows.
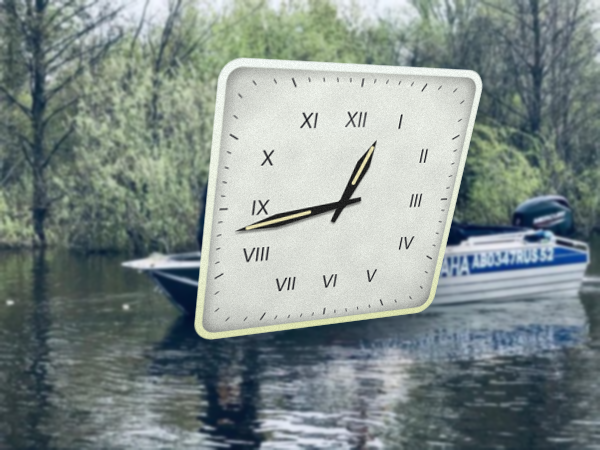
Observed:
12:43
